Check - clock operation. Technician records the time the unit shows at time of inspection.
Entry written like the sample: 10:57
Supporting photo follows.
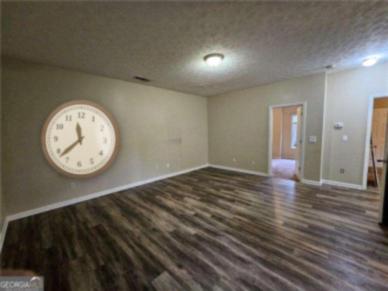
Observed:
11:38
